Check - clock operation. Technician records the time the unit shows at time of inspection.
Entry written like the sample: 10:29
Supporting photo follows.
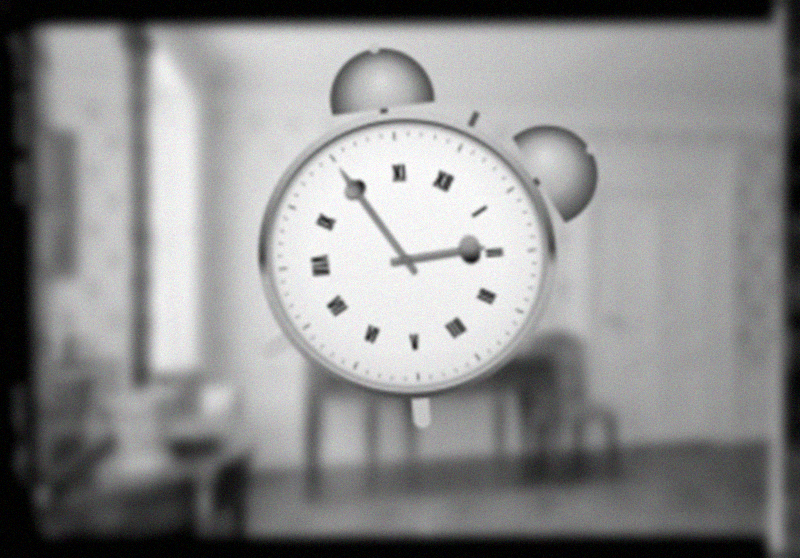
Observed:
1:50
